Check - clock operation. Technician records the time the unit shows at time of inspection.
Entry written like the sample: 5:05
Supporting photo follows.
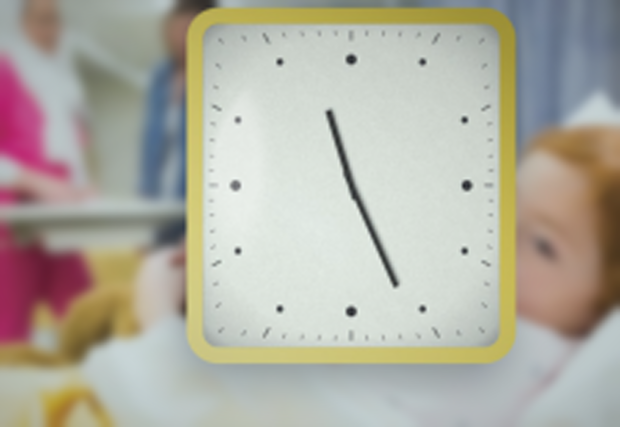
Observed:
11:26
